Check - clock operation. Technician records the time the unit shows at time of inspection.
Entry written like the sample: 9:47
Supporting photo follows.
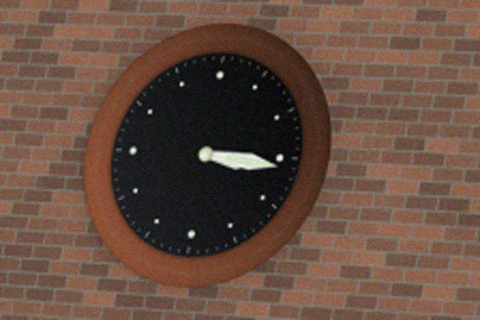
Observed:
3:16
